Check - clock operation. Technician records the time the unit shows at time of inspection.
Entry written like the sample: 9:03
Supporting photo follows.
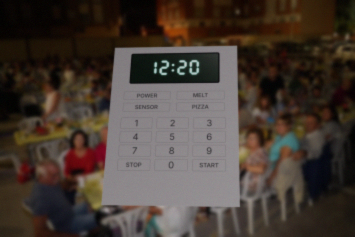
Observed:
12:20
